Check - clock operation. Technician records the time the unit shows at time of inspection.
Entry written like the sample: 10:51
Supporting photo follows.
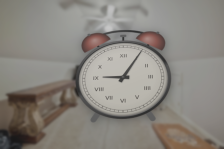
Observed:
9:05
